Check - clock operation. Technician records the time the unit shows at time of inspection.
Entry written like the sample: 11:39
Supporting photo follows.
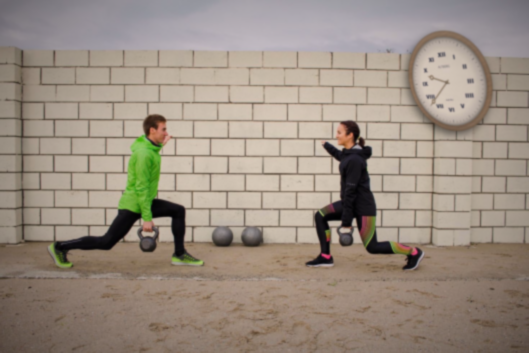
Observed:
9:38
